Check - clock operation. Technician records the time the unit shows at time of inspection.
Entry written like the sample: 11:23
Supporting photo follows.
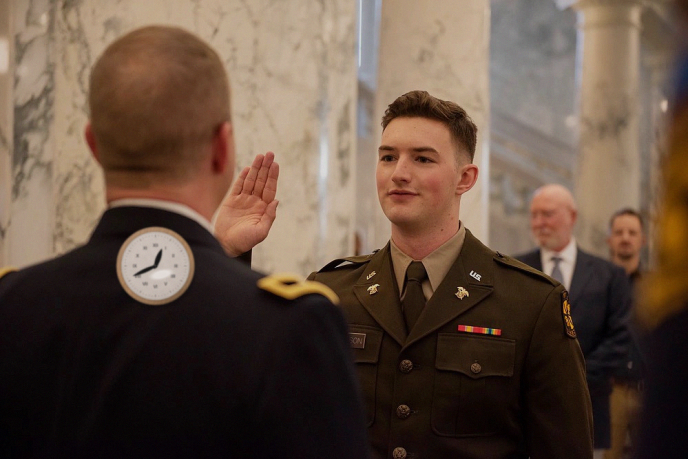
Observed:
12:41
